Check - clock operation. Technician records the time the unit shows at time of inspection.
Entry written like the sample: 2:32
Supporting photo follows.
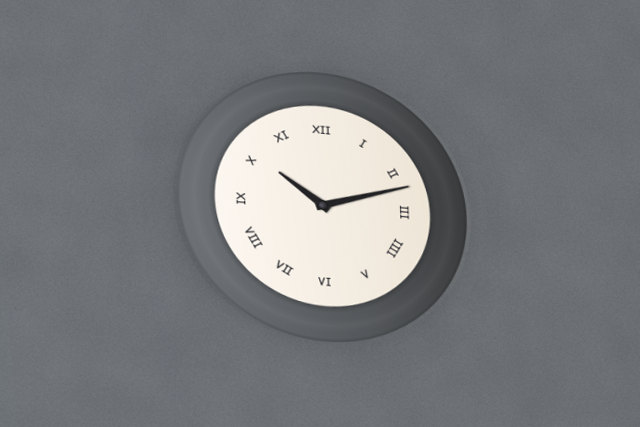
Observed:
10:12
